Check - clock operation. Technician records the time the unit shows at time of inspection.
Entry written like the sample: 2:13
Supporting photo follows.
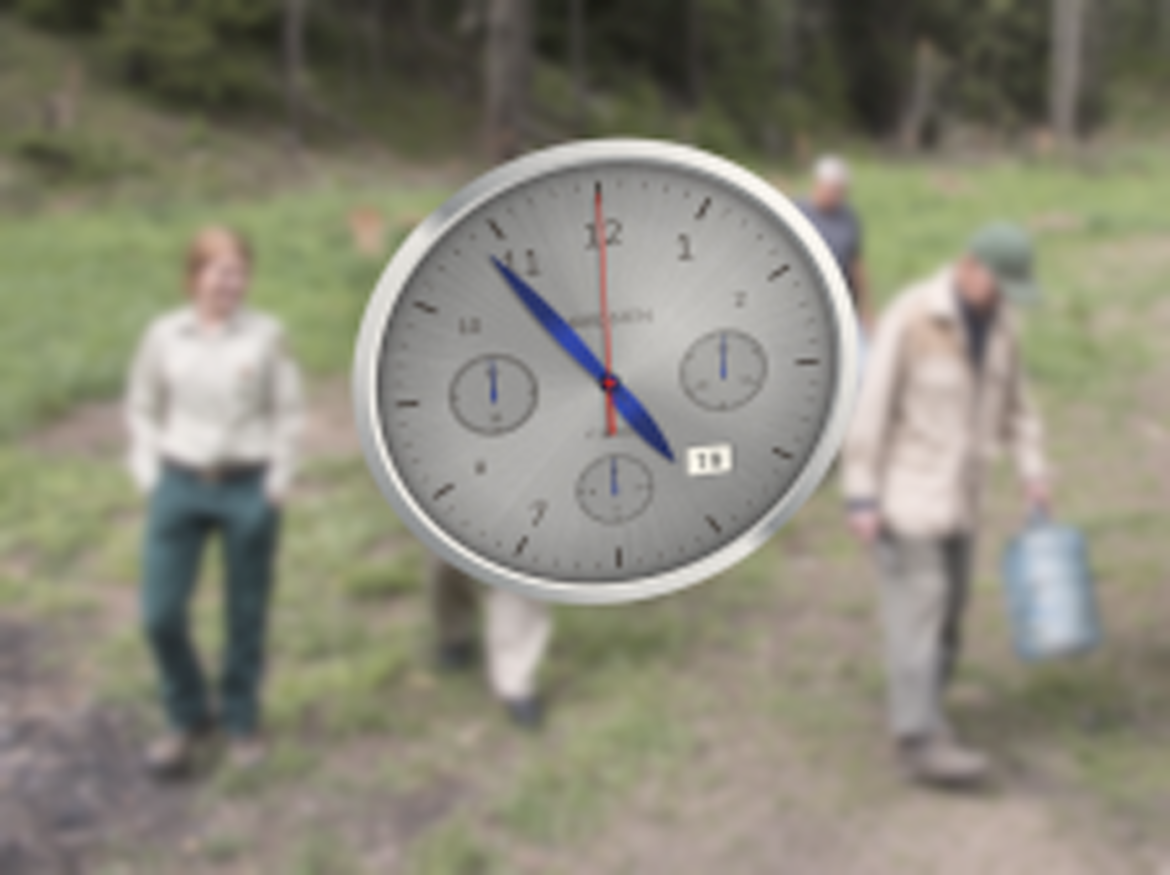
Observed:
4:54
